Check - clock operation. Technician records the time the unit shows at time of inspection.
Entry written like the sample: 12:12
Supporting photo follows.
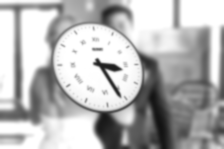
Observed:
3:26
